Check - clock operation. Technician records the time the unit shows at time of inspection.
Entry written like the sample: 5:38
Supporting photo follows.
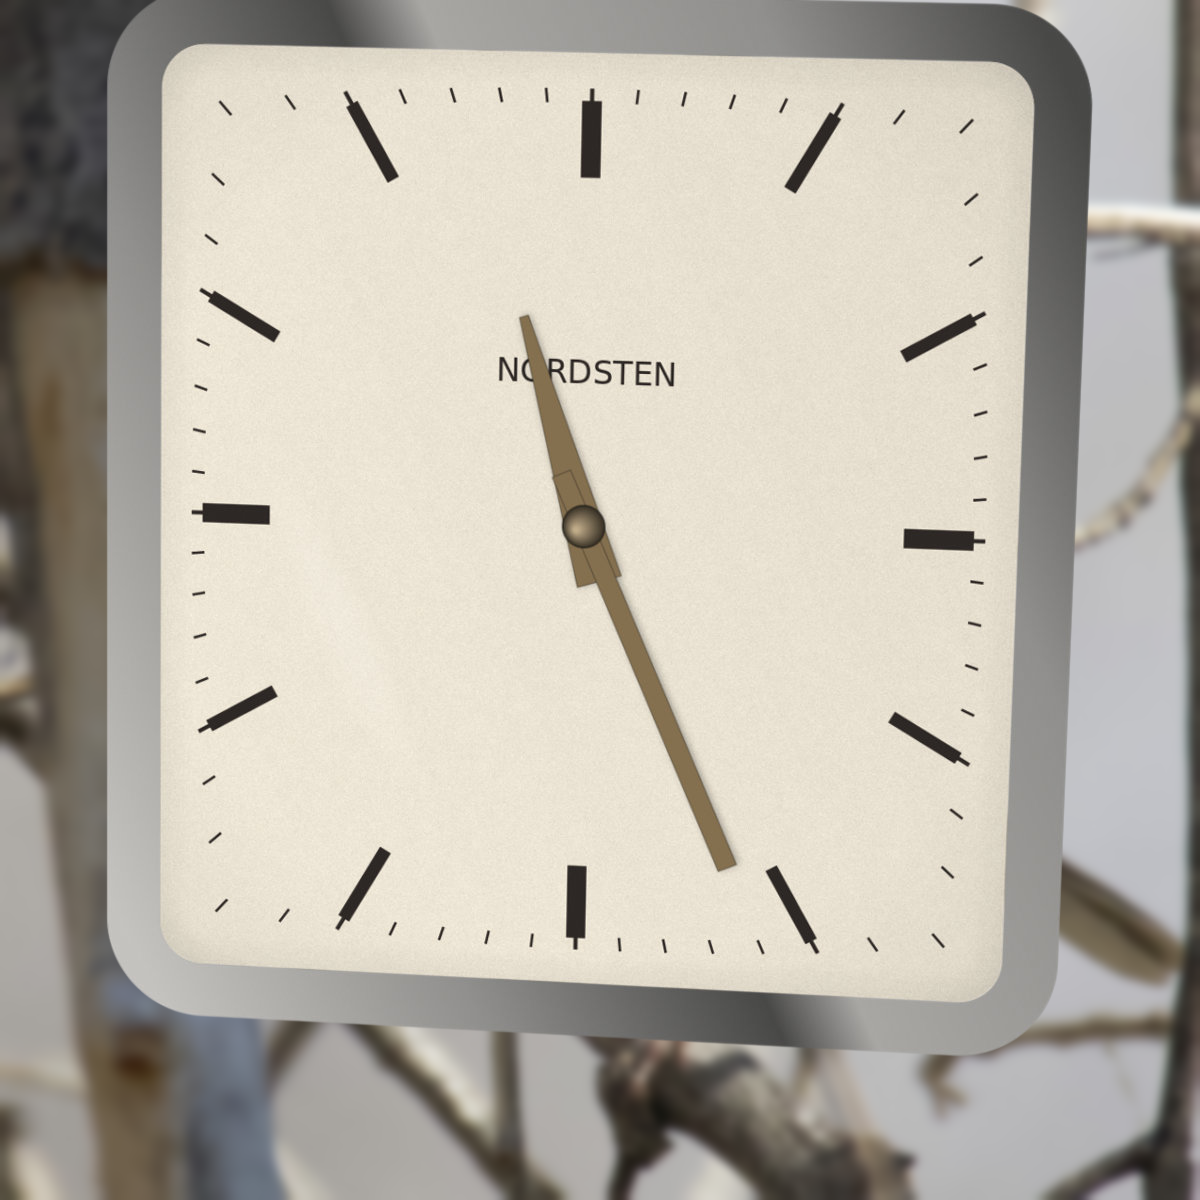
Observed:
11:26
